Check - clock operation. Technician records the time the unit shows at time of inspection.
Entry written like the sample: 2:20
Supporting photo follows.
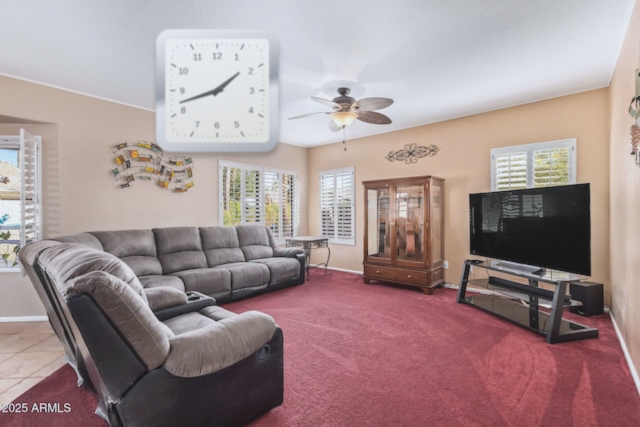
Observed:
1:42
